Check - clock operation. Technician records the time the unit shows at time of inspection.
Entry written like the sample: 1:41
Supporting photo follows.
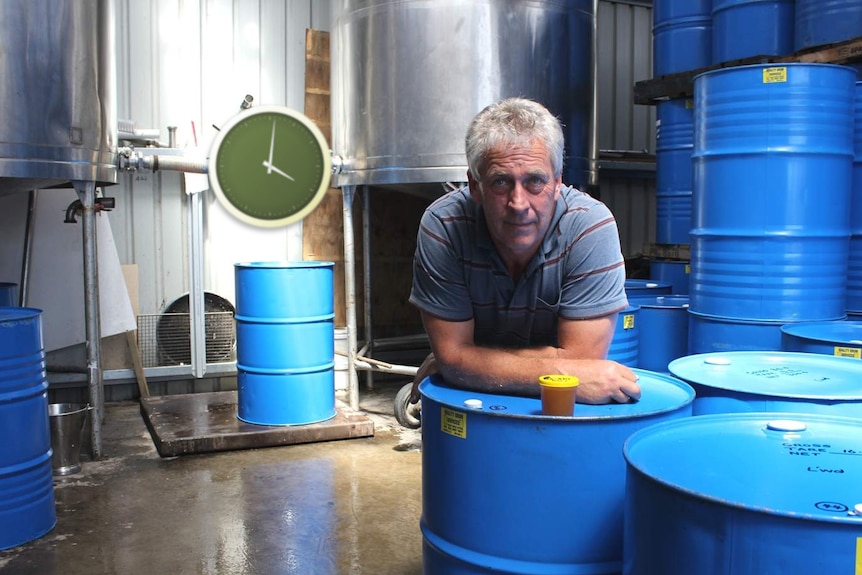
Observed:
4:01
